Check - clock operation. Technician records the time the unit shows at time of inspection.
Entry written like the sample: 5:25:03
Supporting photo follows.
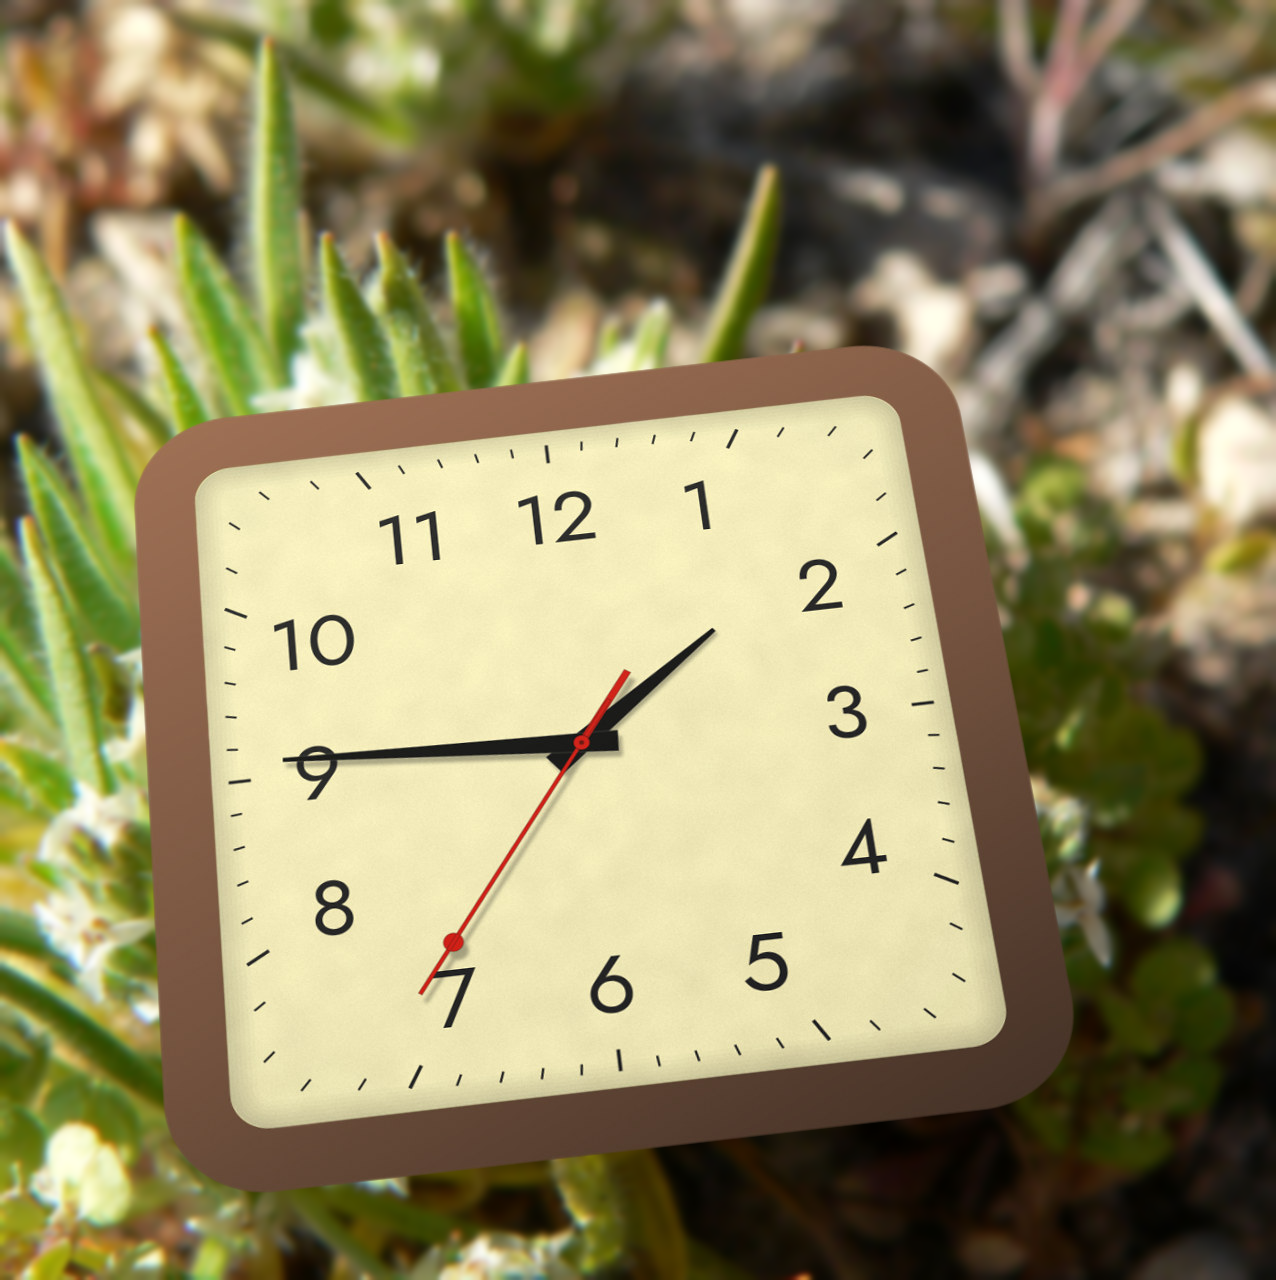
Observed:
1:45:36
